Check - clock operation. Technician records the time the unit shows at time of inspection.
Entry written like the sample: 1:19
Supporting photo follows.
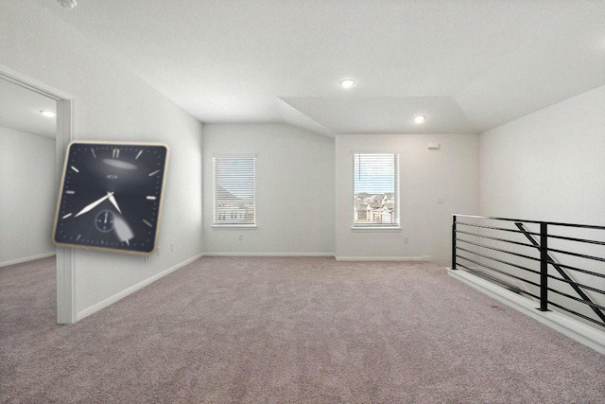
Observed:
4:39
